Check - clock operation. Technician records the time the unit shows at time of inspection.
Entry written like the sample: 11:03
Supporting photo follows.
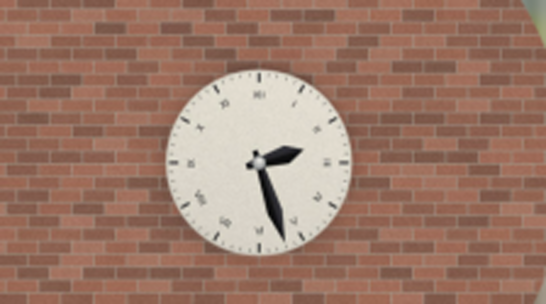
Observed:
2:27
